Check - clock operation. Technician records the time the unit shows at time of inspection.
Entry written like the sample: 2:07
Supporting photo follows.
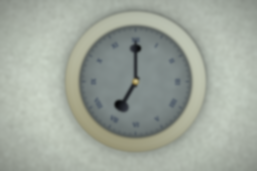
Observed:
7:00
